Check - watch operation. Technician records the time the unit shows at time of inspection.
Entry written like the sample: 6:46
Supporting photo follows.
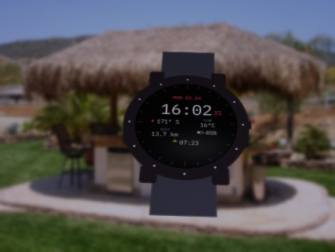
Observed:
16:02
